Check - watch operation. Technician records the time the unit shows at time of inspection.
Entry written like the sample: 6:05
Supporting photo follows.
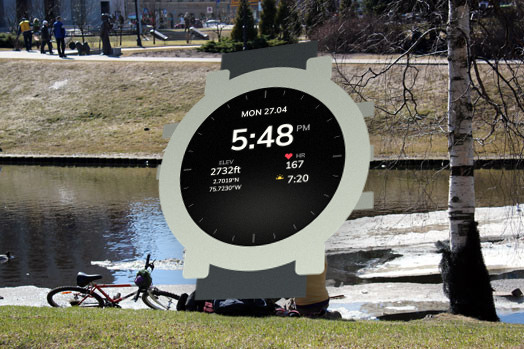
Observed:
5:48
